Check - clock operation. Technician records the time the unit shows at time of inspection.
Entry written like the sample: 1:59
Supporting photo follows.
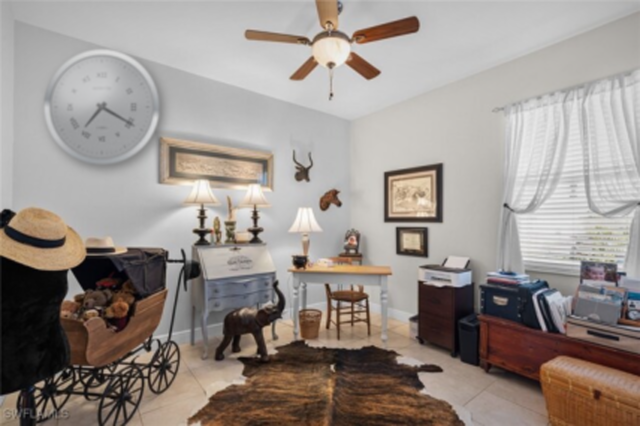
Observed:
7:20
